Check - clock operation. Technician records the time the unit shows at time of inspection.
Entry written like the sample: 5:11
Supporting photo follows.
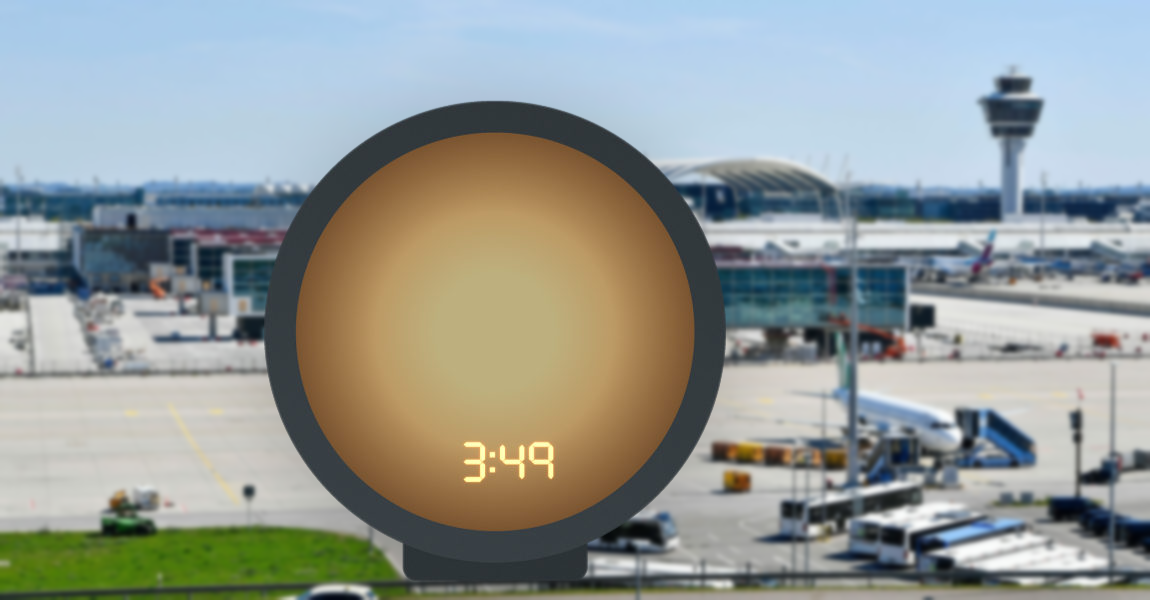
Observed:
3:49
